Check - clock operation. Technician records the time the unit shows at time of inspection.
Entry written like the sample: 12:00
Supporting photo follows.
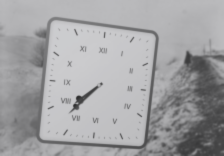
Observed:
7:37
